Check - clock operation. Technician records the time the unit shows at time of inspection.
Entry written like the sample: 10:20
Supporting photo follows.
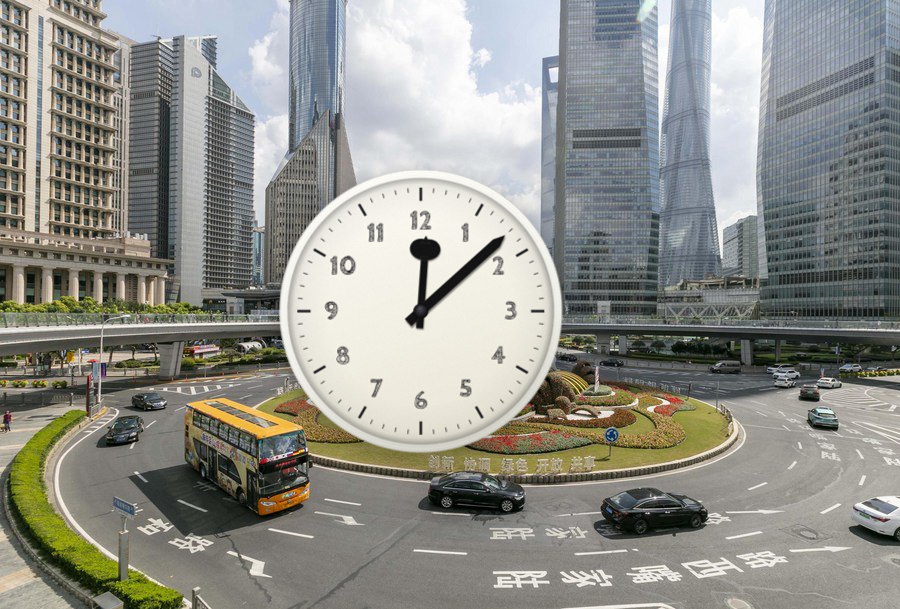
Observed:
12:08
